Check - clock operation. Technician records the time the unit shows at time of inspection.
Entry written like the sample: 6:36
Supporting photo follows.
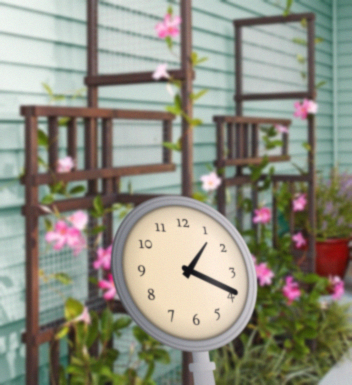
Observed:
1:19
